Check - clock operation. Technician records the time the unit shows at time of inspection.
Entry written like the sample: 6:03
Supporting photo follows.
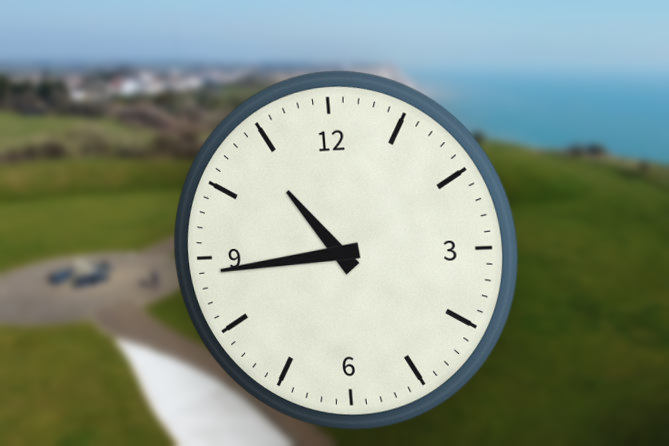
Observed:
10:44
